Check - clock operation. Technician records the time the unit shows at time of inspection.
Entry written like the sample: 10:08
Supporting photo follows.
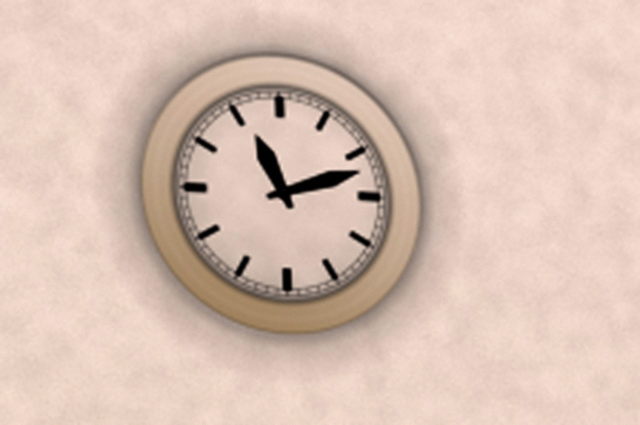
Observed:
11:12
